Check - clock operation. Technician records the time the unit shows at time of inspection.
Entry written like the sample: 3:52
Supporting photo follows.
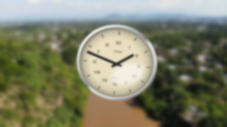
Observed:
1:48
